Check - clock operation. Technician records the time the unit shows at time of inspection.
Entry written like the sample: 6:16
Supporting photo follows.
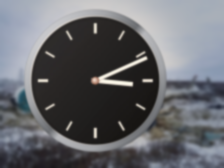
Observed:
3:11
